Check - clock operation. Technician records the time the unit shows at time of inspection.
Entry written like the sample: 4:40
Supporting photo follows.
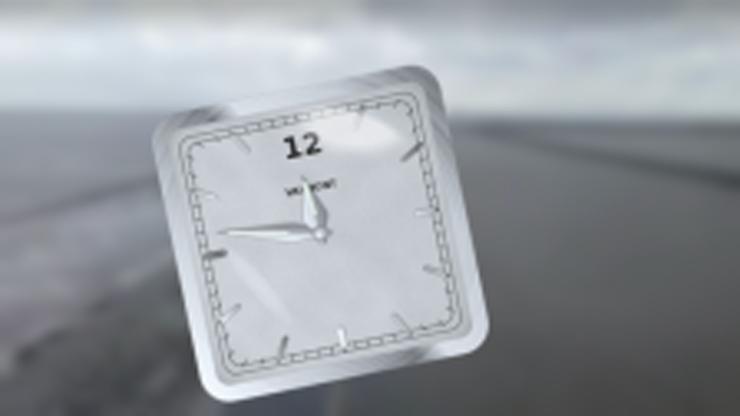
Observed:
11:47
